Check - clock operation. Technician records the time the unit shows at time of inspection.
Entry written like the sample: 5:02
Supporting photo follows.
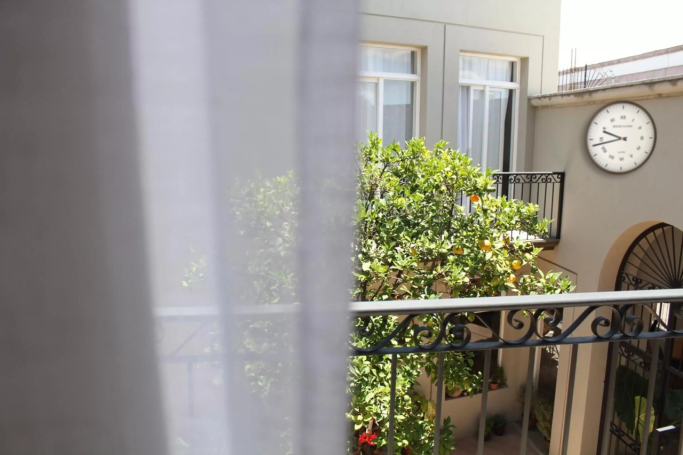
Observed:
9:43
